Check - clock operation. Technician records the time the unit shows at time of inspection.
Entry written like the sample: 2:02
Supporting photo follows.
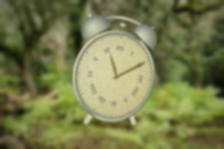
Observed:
11:10
